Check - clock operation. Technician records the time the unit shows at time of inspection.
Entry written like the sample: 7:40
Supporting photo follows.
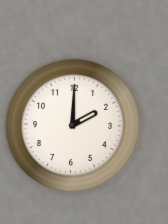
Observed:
2:00
